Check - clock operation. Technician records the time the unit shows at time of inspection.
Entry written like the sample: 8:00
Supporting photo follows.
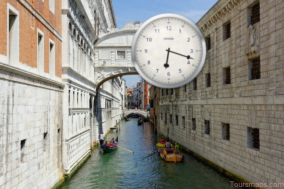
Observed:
6:18
